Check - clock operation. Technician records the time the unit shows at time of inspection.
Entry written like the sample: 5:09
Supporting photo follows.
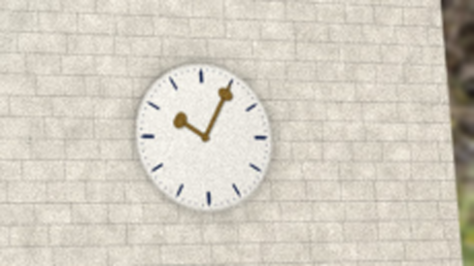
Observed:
10:05
